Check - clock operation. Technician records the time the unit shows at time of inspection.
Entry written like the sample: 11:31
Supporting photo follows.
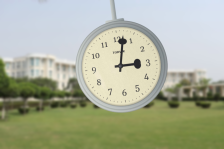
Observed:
3:02
